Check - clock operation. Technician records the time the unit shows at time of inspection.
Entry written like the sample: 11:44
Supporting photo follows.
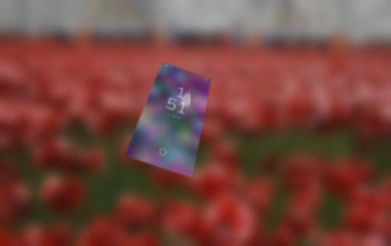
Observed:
1:51
